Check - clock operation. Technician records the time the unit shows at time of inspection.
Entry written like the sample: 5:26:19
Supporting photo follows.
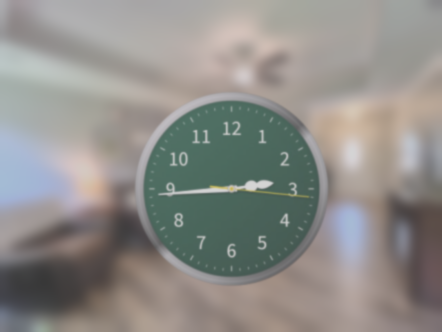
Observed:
2:44:16
